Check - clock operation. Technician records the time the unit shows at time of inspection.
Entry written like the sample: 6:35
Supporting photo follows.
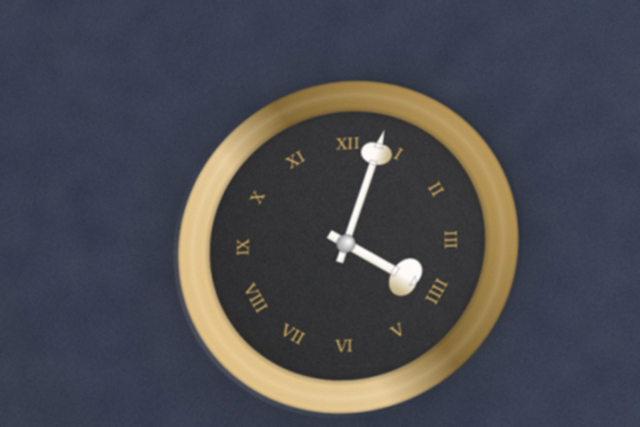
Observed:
4:03
